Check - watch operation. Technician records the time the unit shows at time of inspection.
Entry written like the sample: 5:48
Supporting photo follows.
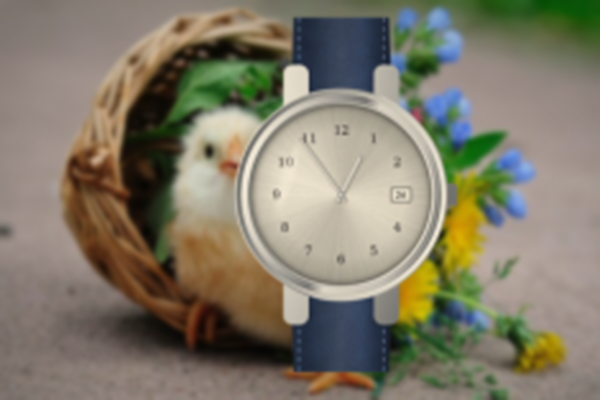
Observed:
12:54
